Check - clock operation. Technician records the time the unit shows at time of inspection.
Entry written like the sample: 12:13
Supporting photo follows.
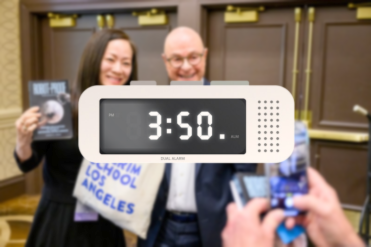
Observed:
3:50
